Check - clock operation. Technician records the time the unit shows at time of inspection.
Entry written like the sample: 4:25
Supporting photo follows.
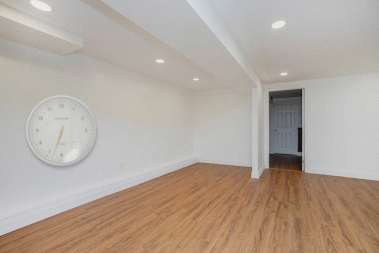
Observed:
6:33
